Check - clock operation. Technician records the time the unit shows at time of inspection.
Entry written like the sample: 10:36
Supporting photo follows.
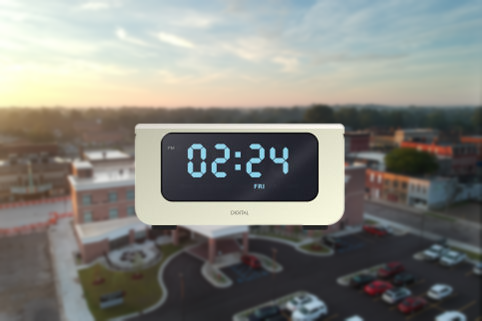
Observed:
2:24
